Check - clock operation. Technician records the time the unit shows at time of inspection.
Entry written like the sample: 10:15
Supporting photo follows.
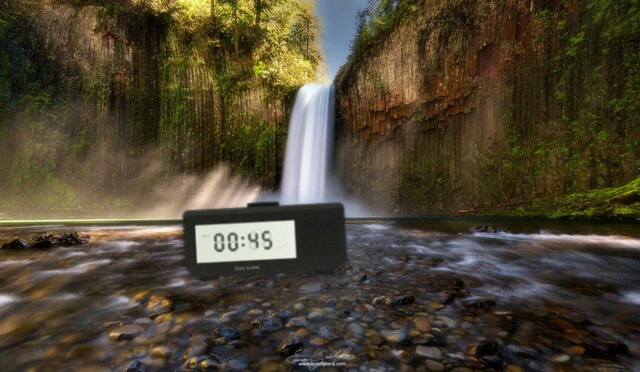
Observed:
0:45
